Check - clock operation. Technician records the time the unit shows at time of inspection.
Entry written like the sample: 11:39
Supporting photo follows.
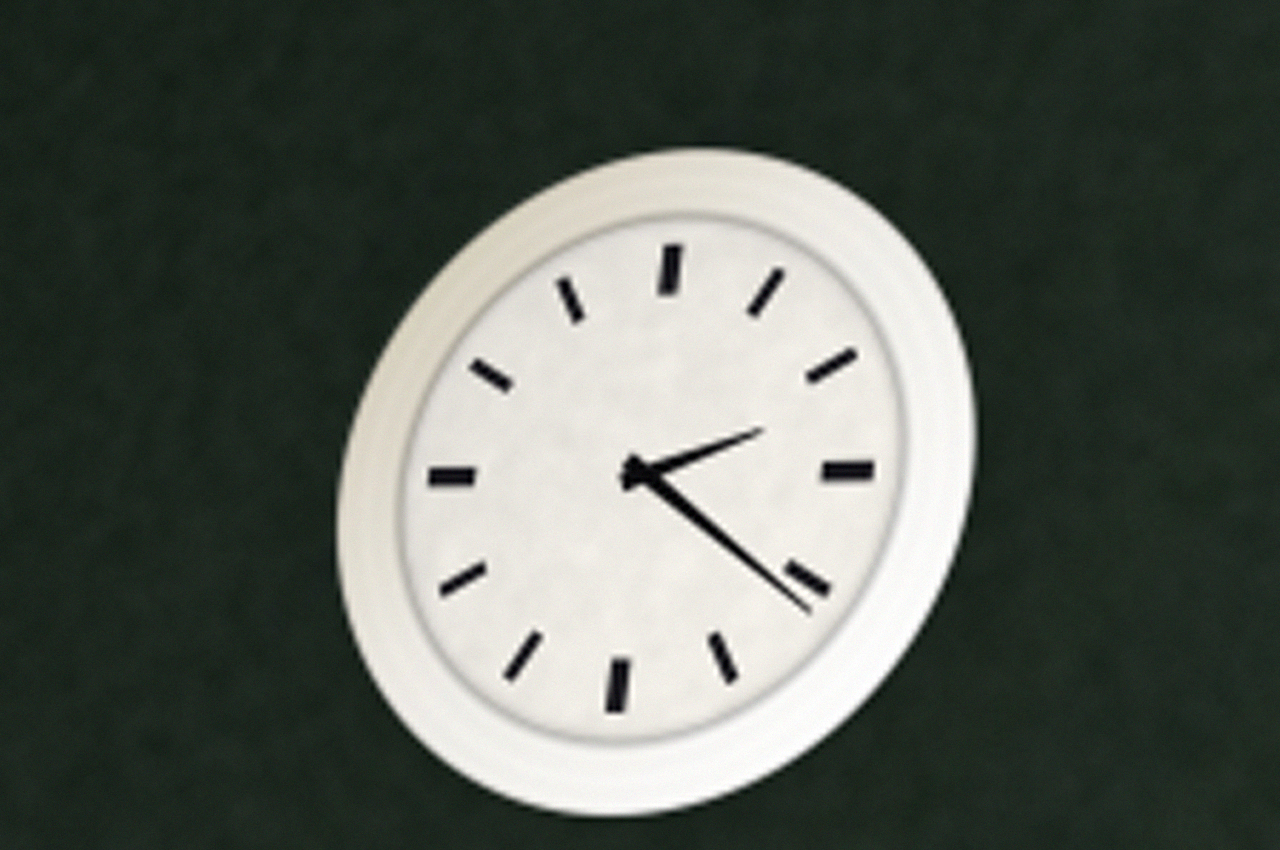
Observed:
2:21
